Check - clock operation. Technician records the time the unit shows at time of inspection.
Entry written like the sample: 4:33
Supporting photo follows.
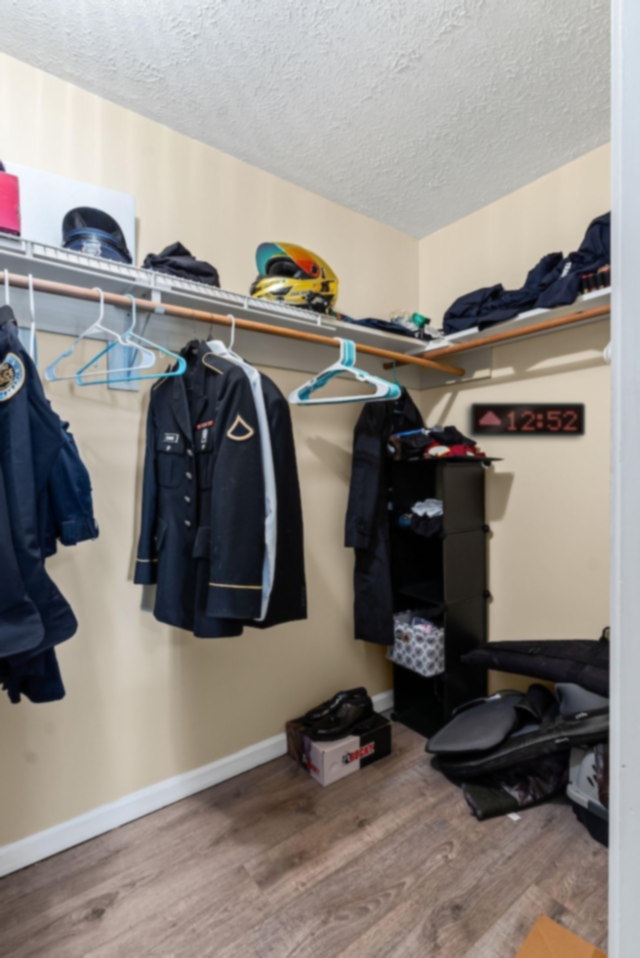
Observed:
12:52
